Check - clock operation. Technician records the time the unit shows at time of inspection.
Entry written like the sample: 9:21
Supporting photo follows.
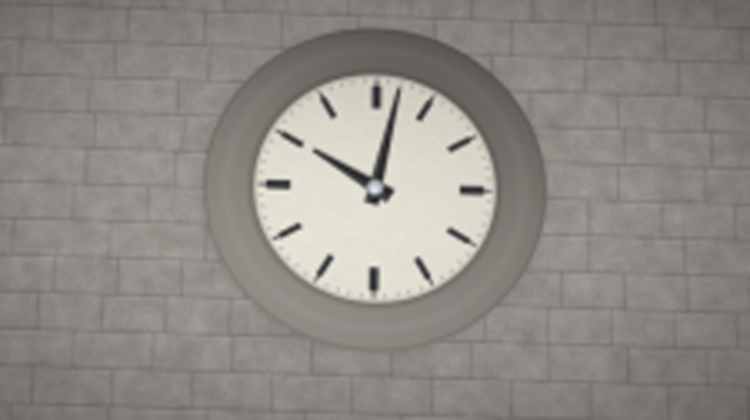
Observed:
10:02
